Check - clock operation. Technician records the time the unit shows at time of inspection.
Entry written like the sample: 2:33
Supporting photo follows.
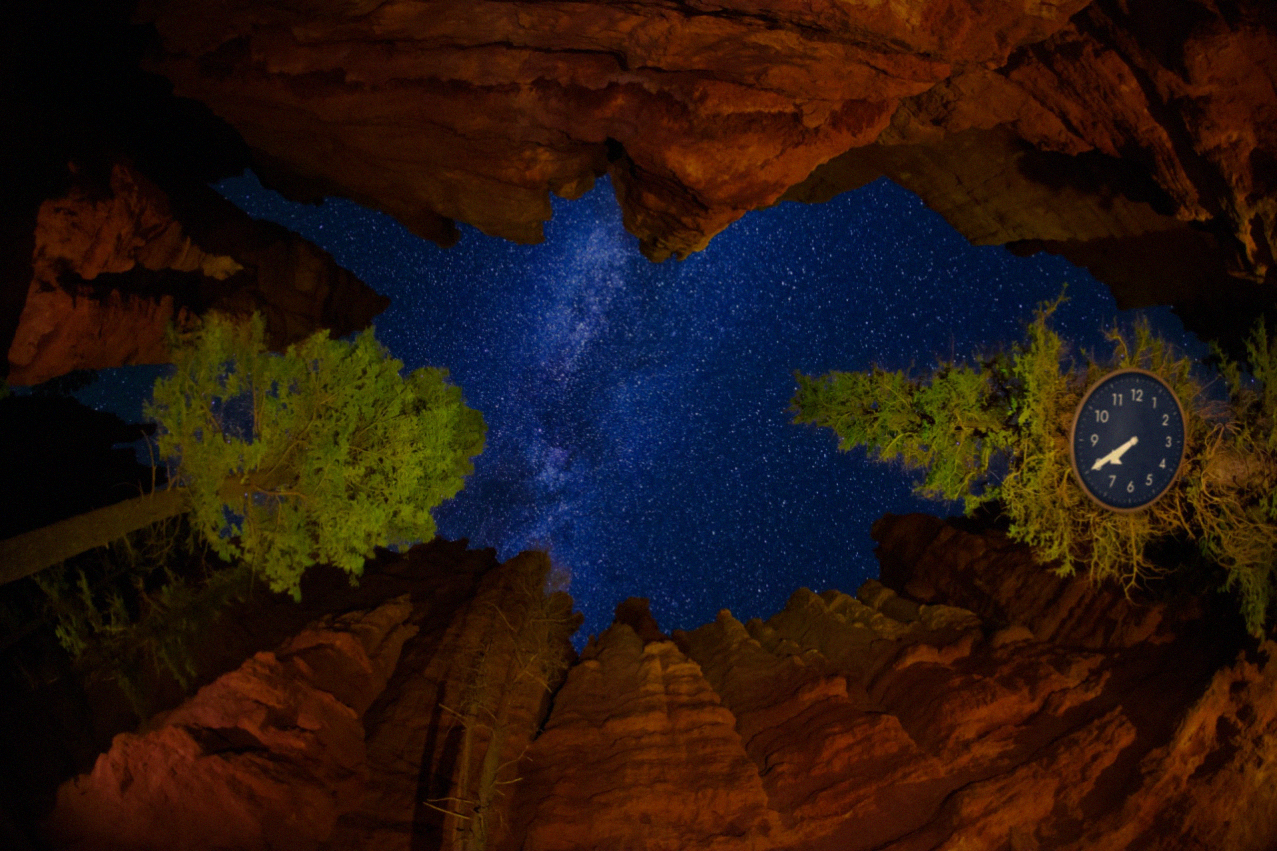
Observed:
7:40
